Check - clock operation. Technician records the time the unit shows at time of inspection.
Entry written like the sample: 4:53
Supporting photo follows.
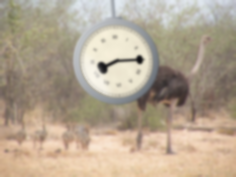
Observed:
8:15
